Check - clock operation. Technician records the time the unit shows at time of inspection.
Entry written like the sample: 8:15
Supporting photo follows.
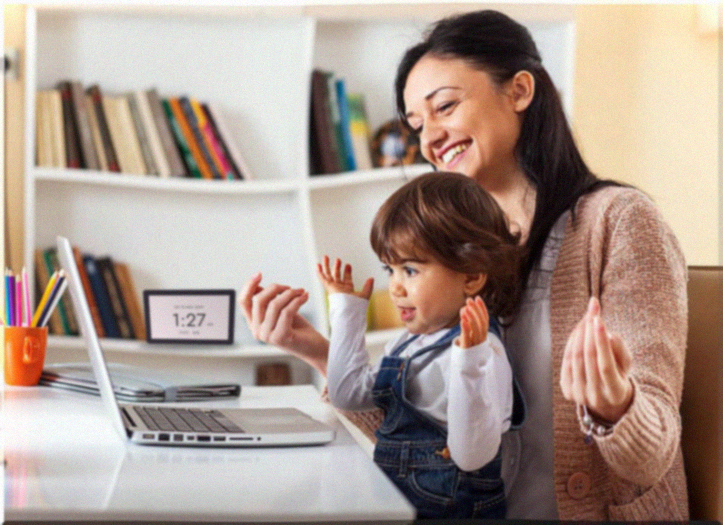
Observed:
1:27
